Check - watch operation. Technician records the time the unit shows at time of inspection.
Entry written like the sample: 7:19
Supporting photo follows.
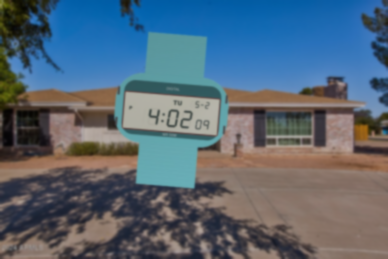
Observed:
4:02
